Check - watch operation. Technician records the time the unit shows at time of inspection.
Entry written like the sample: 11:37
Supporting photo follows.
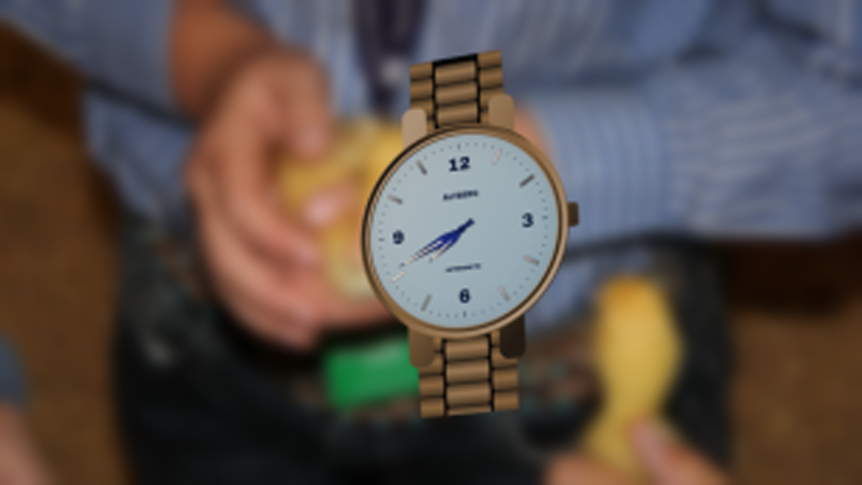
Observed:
7:41
